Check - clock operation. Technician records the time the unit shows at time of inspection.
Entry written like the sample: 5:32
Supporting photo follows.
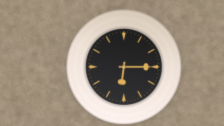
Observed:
6:15
